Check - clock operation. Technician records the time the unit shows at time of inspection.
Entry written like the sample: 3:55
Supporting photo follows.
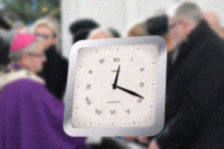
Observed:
12:19
